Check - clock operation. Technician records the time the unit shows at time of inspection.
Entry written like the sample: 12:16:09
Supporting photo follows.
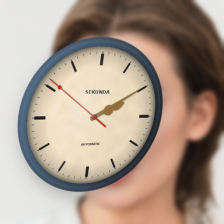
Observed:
2:09:51
